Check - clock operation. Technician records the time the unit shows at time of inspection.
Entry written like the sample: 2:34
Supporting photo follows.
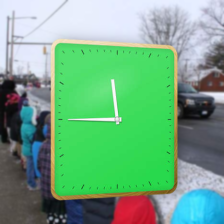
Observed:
11:45
